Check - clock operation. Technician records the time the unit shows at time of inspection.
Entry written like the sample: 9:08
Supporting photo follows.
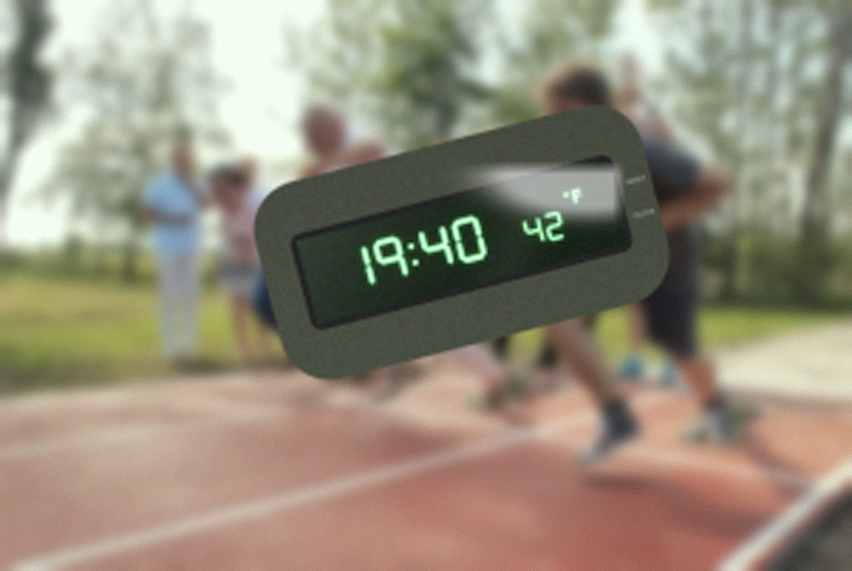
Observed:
19:40
